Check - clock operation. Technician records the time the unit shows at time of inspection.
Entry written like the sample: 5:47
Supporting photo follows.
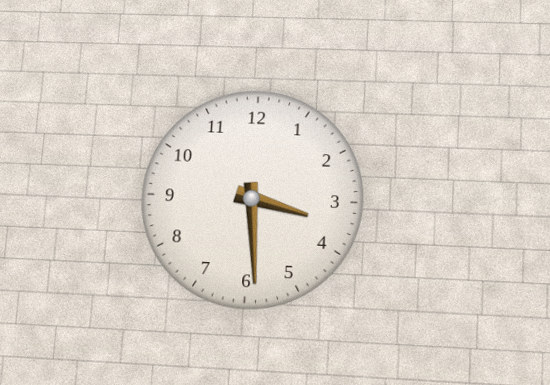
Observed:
3:29
